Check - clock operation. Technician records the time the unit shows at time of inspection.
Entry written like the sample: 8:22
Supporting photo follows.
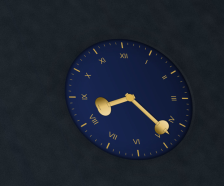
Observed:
8:23
